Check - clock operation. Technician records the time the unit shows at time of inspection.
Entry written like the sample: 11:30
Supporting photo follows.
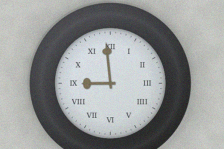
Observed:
8:59
